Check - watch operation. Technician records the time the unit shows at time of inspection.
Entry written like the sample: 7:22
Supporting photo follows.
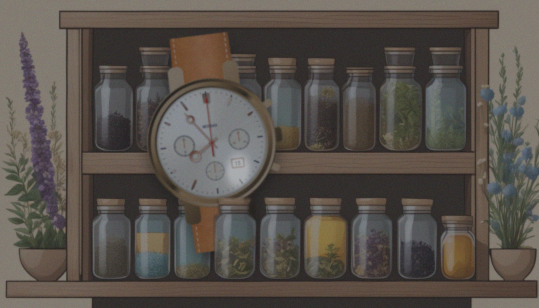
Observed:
7:54
